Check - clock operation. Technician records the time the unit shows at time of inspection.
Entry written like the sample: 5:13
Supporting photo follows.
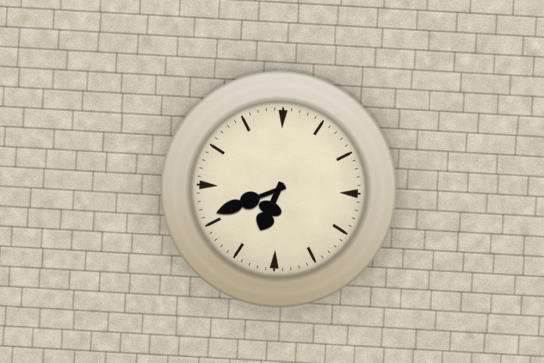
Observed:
6:41
